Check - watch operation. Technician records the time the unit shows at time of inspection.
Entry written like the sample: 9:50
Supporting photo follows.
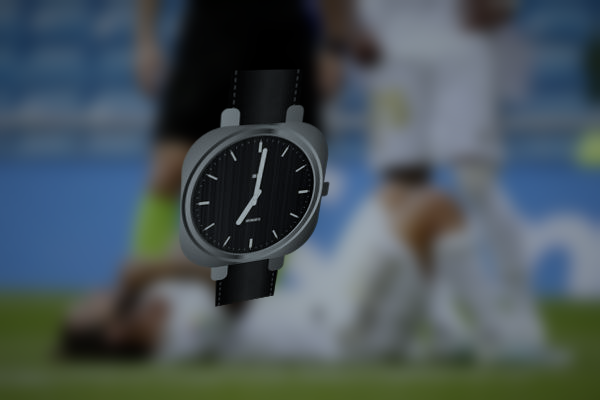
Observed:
7:01
